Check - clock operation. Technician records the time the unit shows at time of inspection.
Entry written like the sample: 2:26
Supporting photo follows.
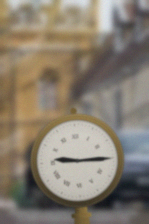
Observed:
9:15
